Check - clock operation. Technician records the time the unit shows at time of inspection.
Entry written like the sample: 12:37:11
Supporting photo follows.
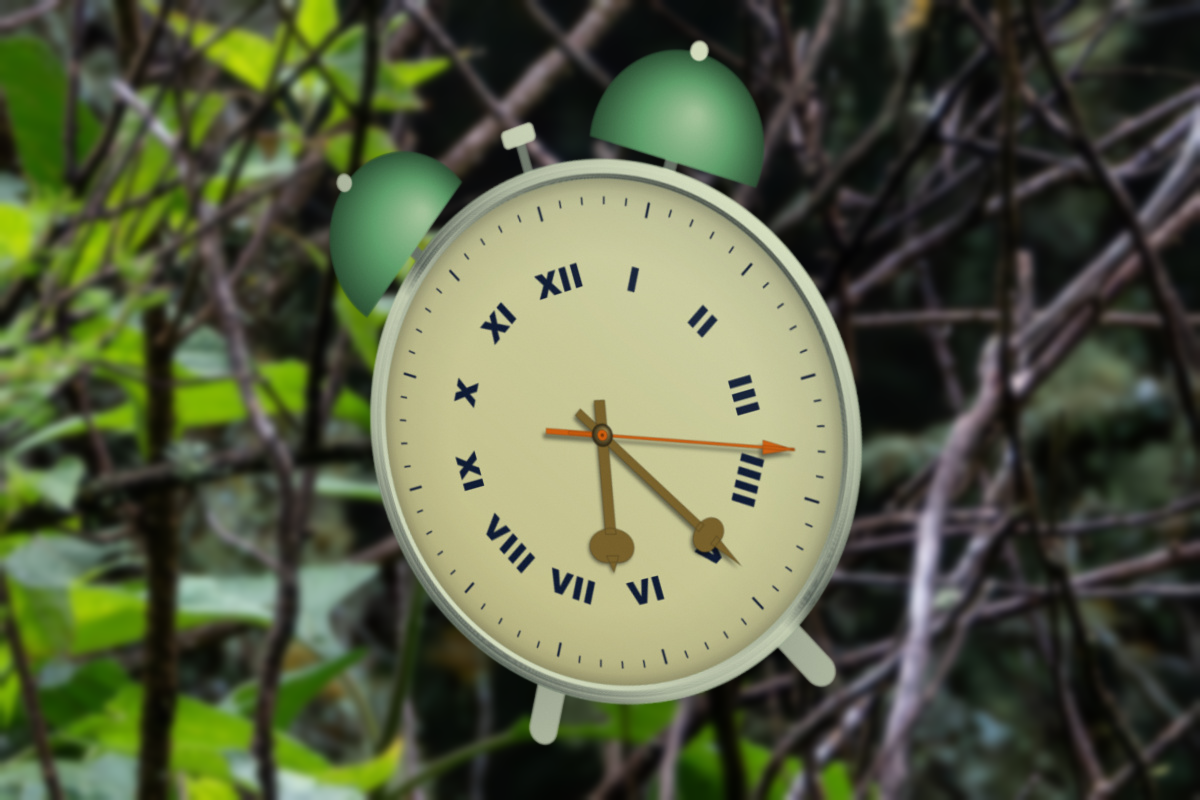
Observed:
6:24:18
